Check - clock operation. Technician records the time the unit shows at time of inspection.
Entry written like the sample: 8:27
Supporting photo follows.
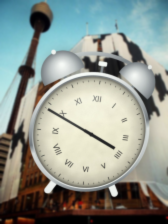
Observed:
3:49
